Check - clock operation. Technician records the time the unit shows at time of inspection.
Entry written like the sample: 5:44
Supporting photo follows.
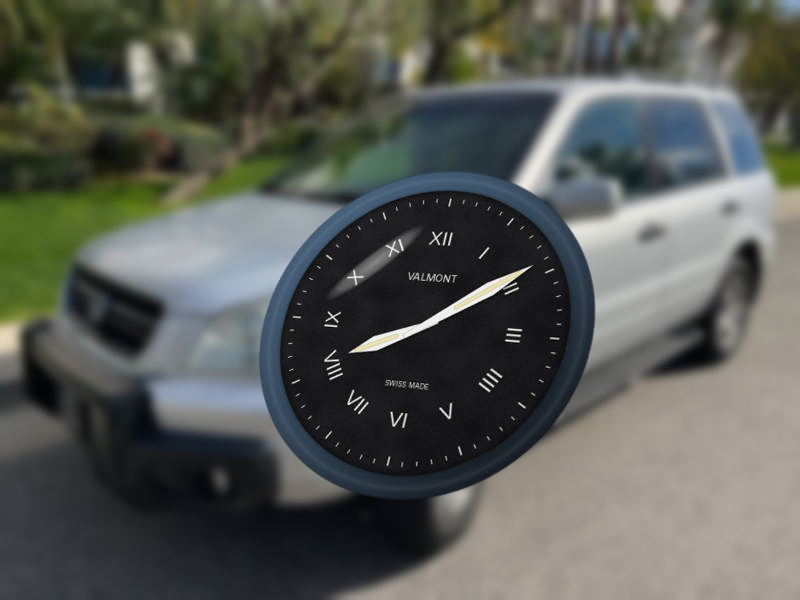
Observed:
8:09
